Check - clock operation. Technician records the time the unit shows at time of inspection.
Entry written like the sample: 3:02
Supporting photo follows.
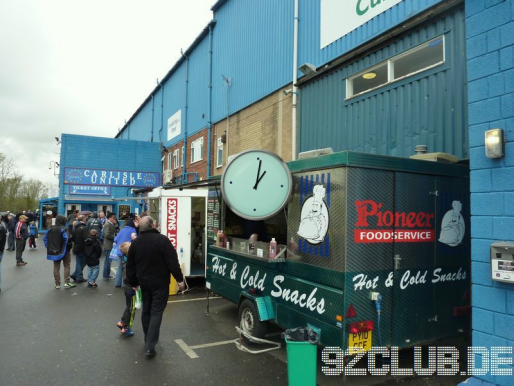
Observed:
1:01
